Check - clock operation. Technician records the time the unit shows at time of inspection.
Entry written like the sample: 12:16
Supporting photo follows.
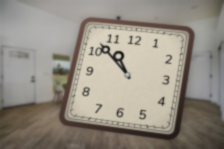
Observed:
10:52
